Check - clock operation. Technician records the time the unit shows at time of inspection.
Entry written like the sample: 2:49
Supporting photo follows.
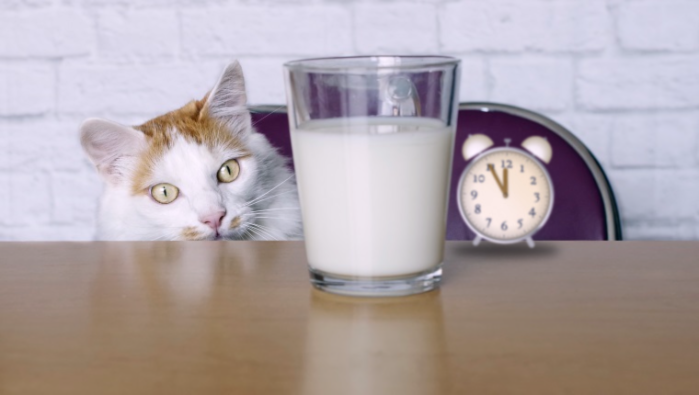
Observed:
11:55
